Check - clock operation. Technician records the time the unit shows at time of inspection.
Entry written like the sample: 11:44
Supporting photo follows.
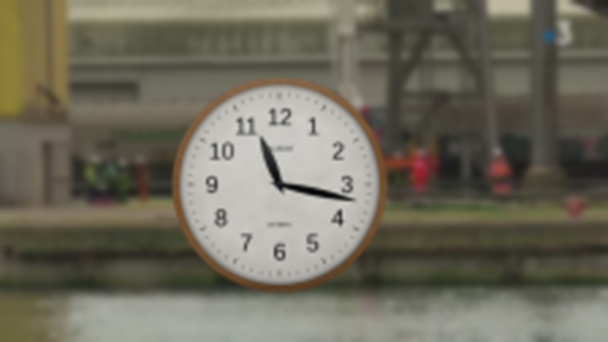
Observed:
11:17
